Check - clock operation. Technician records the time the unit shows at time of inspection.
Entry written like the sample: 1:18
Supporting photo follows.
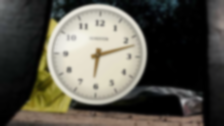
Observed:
6:12
